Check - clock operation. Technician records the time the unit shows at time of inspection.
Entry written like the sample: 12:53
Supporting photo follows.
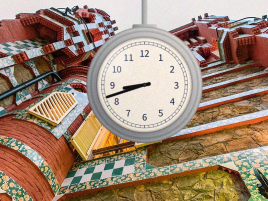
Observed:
8:42
